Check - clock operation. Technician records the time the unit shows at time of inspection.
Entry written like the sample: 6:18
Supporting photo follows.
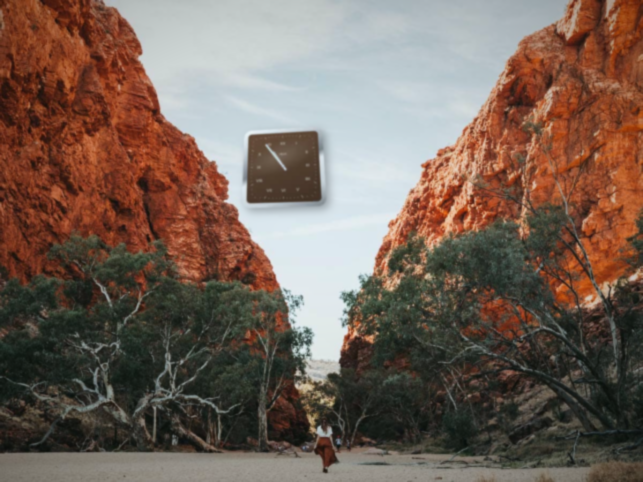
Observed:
10:54
